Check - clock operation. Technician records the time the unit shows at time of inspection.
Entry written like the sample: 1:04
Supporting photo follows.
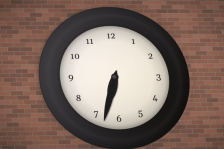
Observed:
6:33
